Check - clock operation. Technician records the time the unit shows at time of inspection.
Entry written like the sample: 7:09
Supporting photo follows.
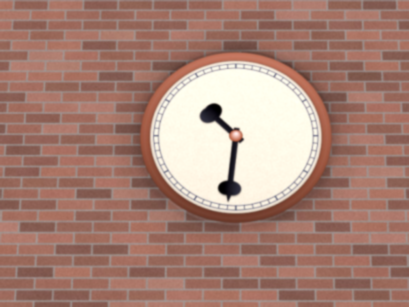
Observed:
10:31
